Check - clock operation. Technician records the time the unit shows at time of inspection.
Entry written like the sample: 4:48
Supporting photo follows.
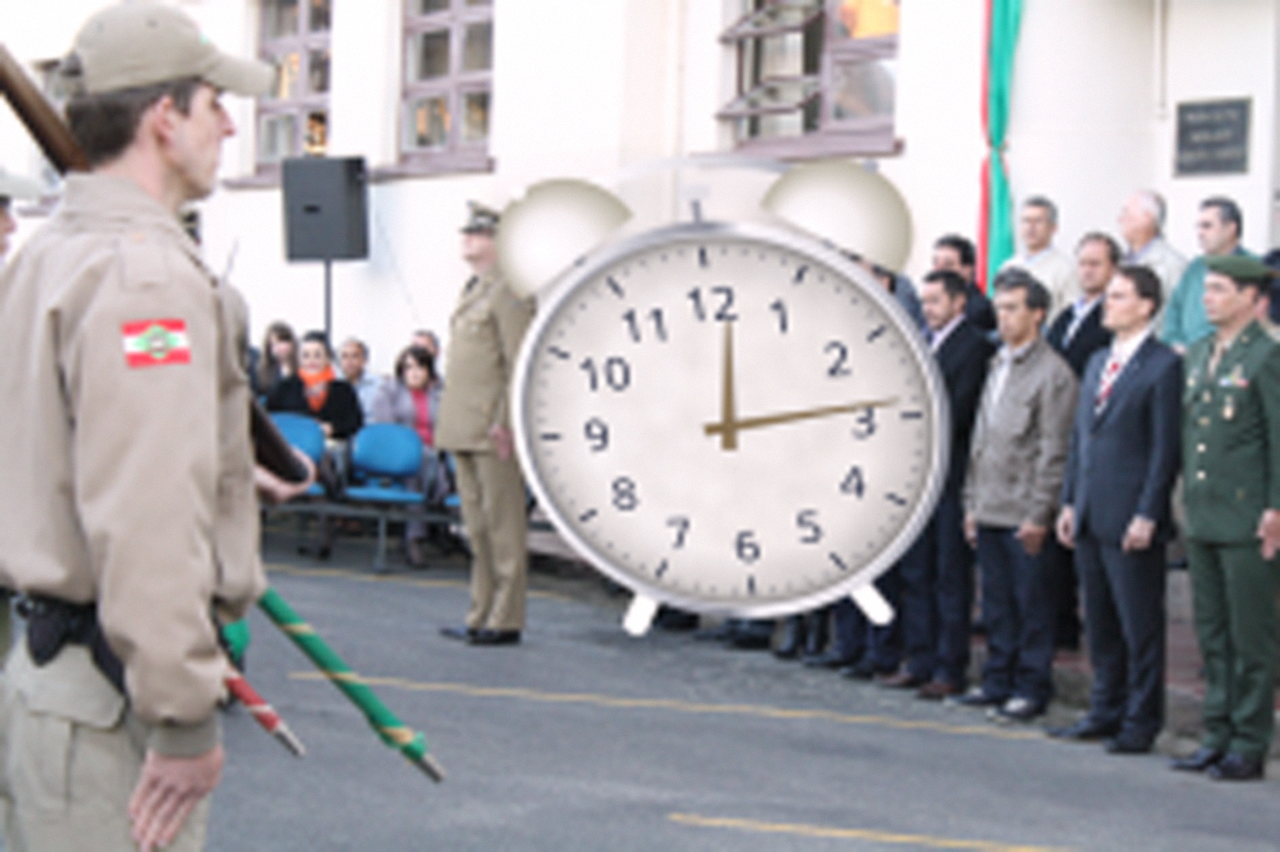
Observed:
12:14
